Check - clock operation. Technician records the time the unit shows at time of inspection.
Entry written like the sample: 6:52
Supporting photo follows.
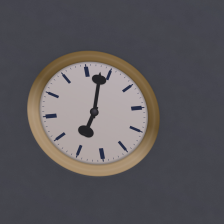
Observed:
7:03
